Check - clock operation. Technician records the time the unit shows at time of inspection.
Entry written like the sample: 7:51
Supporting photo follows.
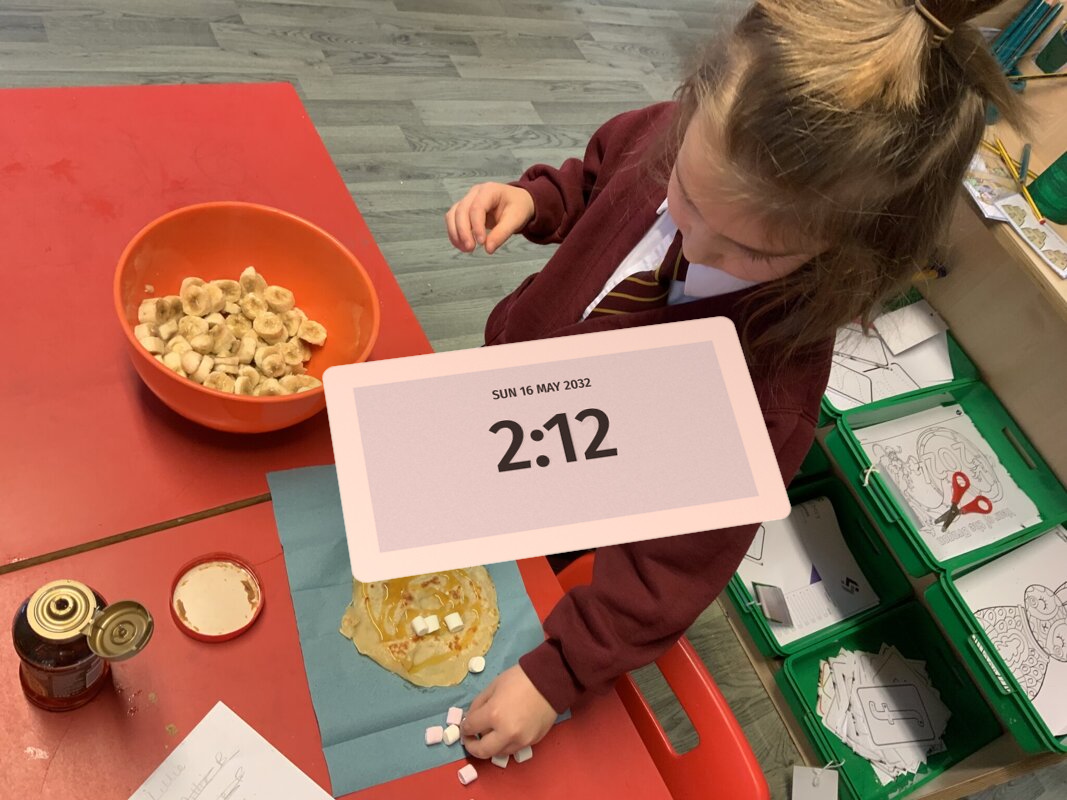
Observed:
2:12
